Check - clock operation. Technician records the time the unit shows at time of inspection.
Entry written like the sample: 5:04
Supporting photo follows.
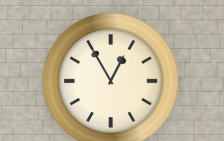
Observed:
12:55
